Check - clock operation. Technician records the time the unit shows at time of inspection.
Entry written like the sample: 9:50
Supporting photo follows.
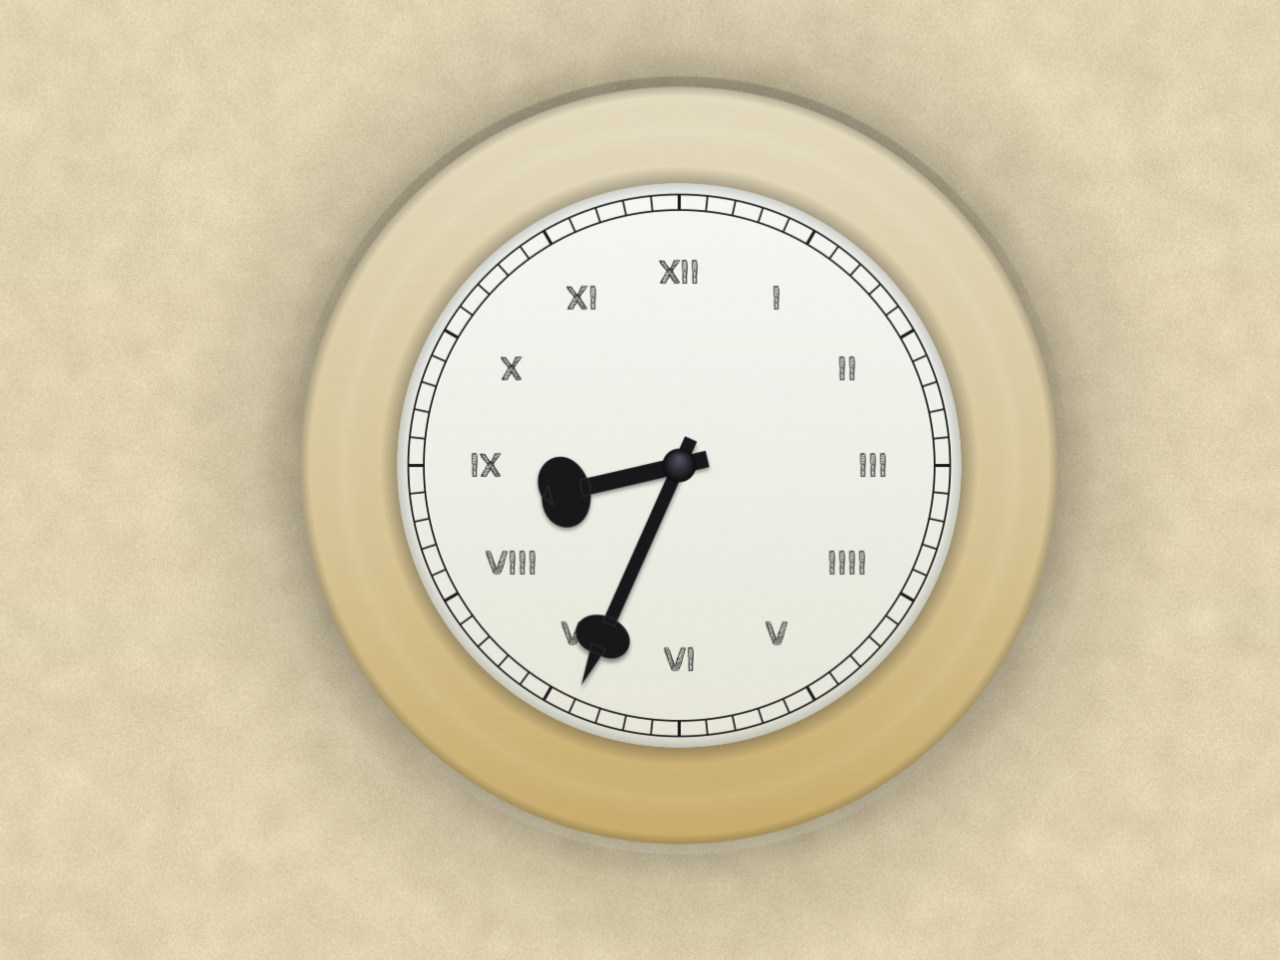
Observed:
8:34
